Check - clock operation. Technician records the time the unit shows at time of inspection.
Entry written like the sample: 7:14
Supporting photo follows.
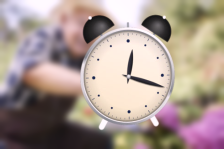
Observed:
12:18
